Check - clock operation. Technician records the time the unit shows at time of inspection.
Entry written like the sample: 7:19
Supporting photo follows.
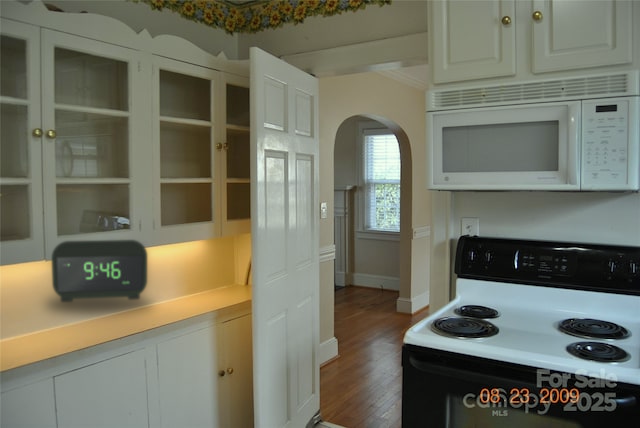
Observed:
9:46
